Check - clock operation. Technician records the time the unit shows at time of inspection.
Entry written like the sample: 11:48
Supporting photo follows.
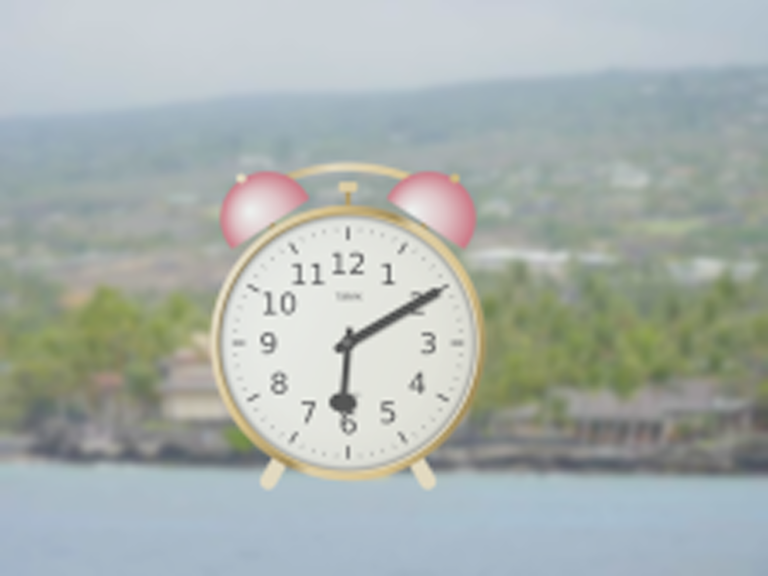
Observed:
6:10
